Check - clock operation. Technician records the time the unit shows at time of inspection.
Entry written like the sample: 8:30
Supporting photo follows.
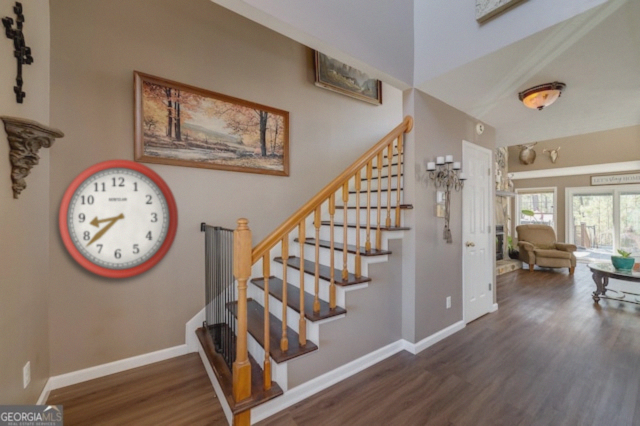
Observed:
8:38
